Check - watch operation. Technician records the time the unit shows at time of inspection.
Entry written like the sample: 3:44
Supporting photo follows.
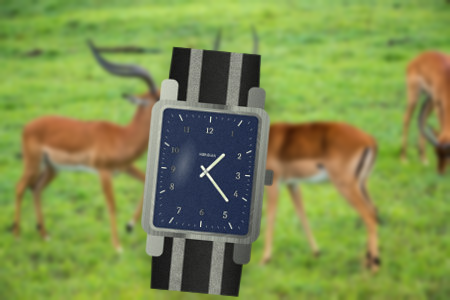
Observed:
1:23
